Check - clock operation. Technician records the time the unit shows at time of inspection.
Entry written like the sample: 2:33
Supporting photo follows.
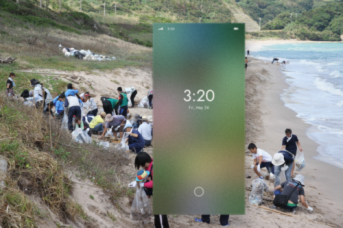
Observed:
3:20
